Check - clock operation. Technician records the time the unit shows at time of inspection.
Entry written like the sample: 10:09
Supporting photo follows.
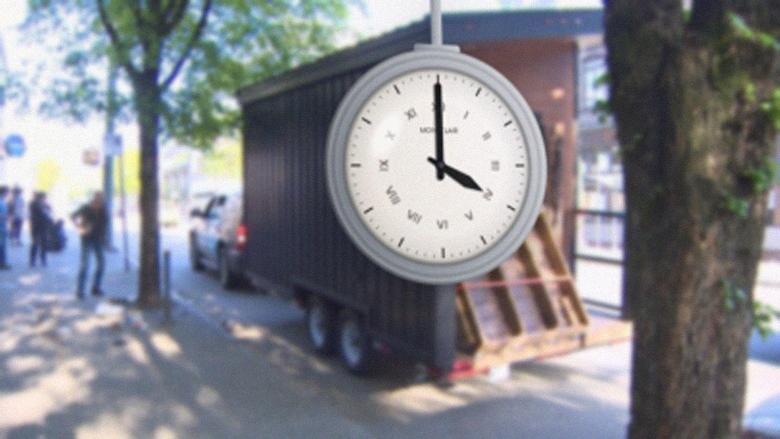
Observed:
4:00
